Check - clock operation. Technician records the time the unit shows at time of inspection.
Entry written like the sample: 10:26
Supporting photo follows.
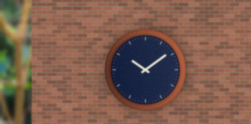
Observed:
10:09
